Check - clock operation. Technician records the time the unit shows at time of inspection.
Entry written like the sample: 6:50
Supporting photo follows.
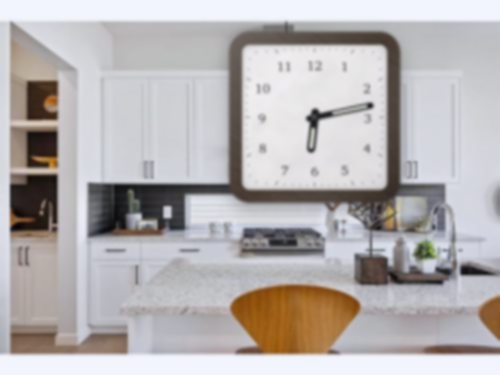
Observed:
6:13
